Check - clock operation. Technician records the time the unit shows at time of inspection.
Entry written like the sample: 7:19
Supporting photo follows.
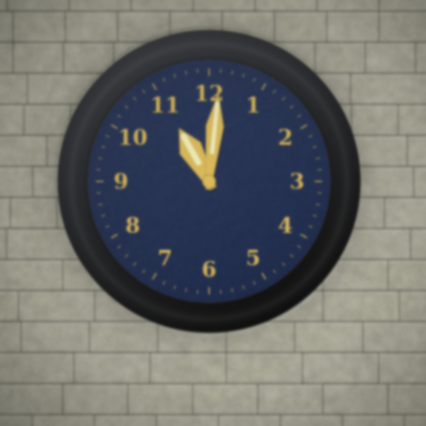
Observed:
11:01
